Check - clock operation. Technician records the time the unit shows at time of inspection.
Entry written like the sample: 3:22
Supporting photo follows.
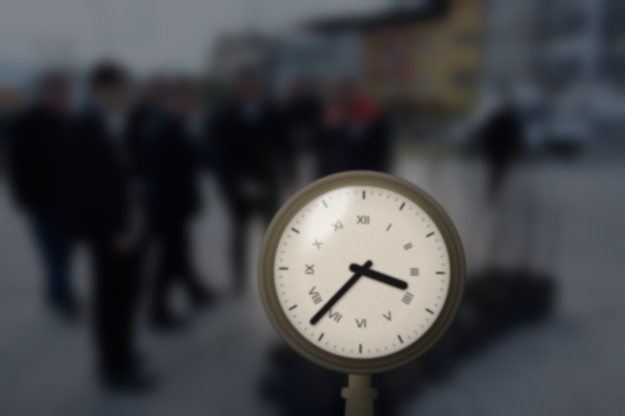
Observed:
3:37
